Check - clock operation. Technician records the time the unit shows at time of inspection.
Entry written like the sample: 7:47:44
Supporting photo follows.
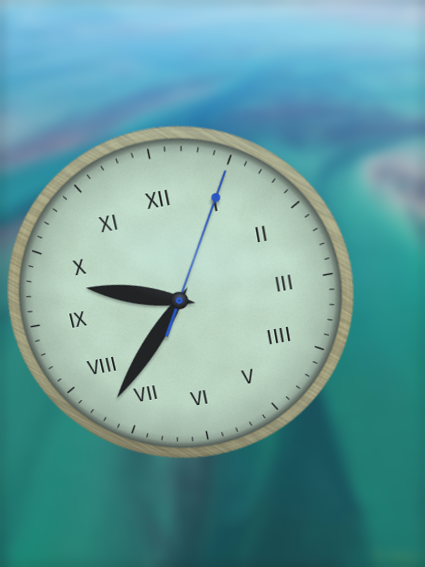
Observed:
9:37:05
